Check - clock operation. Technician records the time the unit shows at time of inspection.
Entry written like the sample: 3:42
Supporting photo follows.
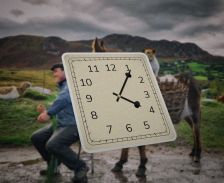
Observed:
4:06
